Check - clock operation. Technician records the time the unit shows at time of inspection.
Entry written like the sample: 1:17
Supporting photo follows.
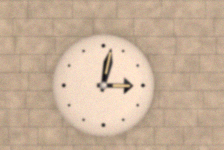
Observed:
3:02
